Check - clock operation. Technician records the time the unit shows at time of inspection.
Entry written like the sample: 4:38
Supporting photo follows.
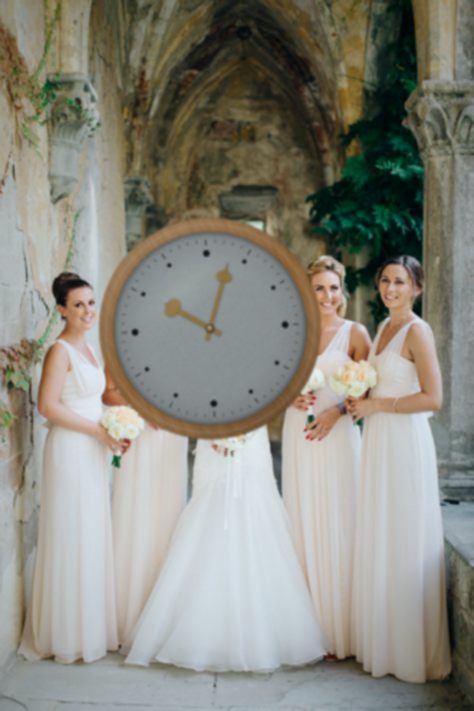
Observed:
10:03
